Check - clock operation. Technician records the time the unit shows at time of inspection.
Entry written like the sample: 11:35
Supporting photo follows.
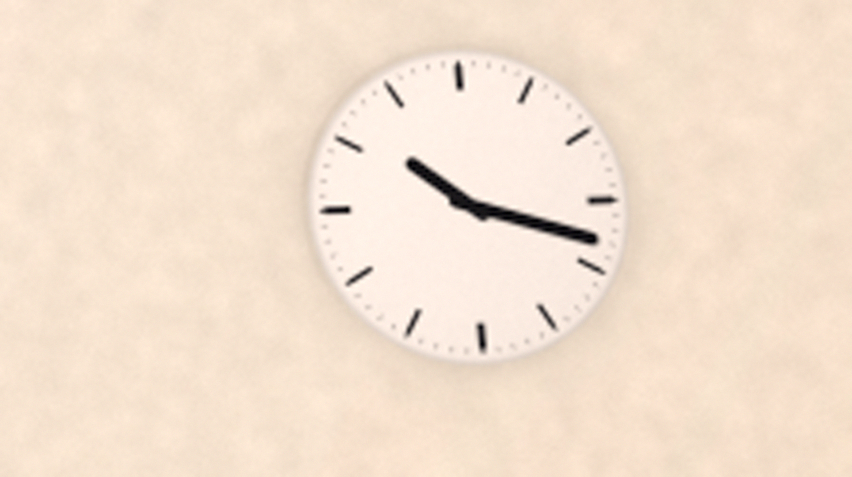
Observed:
10:18
